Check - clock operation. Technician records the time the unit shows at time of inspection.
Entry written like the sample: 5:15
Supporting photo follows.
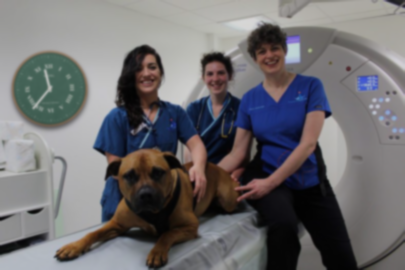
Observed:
11:37
